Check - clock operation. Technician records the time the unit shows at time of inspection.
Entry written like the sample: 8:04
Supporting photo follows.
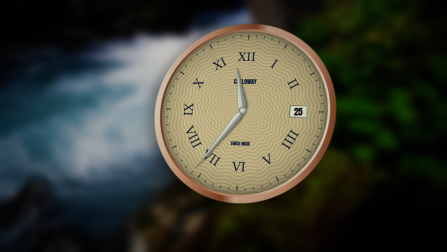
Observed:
11:36
